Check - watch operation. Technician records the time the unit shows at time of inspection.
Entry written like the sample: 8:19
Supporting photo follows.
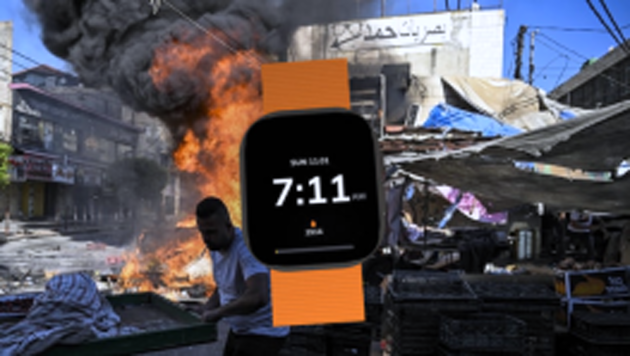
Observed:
7:11
